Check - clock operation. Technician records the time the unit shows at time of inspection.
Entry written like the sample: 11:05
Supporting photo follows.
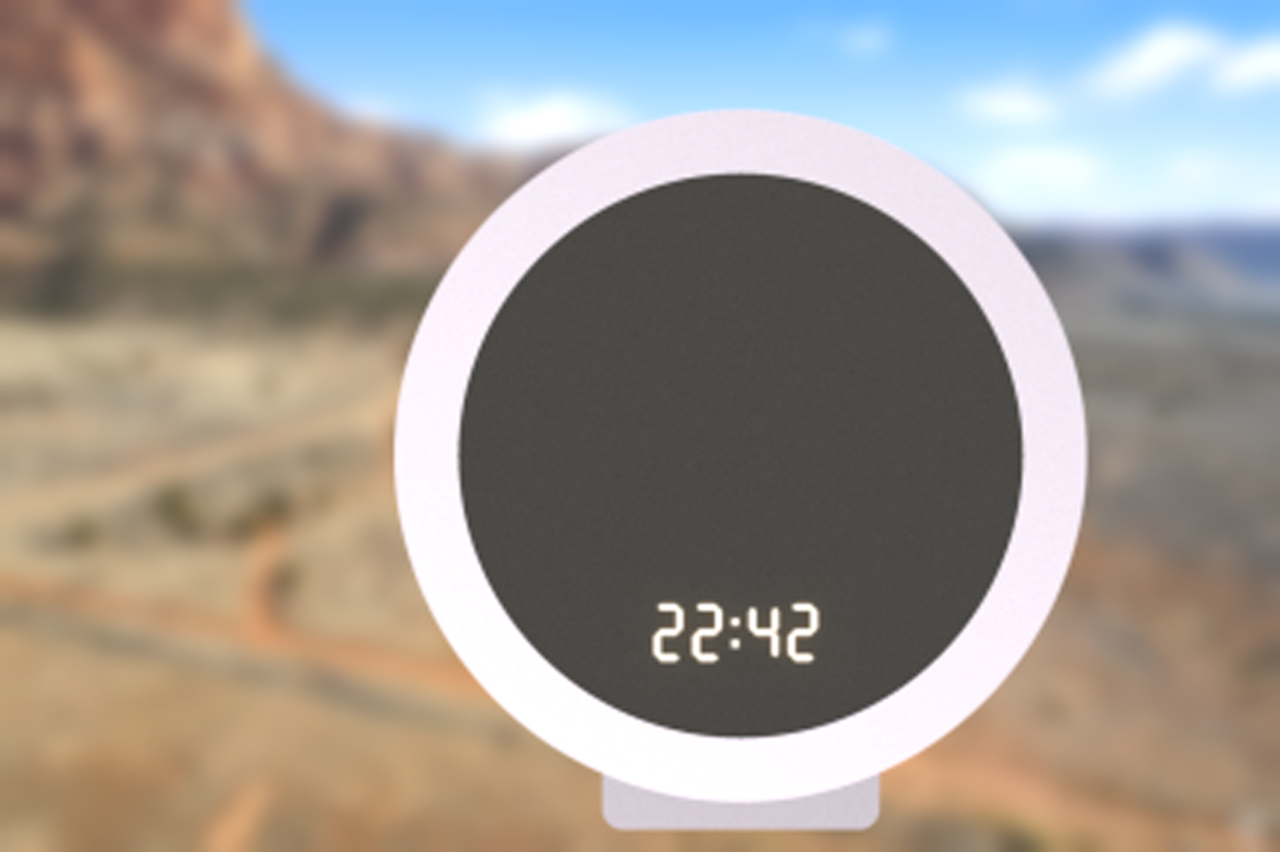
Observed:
22:42
